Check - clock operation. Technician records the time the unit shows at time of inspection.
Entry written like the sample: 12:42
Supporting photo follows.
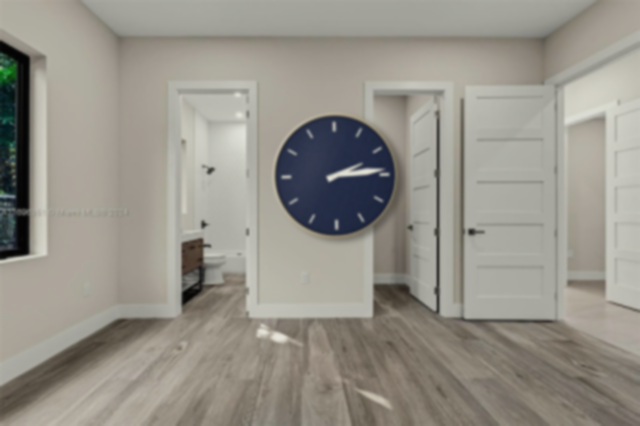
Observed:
2:14
